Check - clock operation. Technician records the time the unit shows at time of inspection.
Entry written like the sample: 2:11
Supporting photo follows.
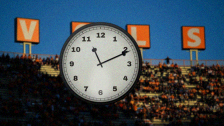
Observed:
11:11
